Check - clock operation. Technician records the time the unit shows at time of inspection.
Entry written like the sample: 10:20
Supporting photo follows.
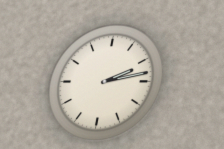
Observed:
2:13
